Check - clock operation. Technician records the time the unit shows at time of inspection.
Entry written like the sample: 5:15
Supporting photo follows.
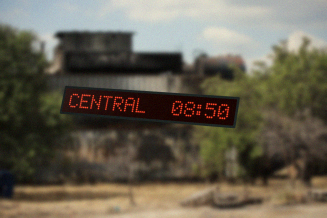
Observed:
8:50
